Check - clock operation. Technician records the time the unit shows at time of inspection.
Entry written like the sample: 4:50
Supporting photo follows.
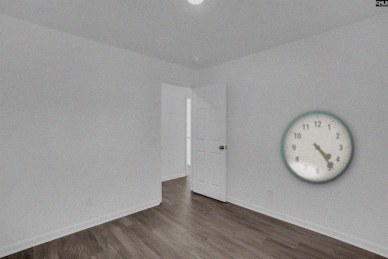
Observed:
4:24
